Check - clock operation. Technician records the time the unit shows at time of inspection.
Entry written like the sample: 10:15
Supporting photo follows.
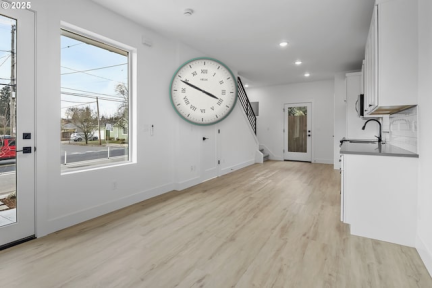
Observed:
3:49
